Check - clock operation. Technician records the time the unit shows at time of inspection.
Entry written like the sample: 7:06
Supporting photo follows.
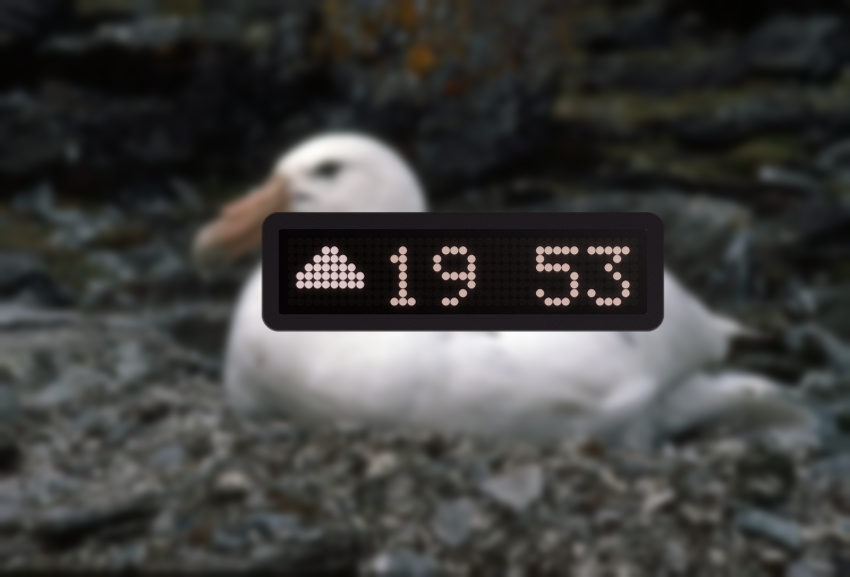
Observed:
19:53
